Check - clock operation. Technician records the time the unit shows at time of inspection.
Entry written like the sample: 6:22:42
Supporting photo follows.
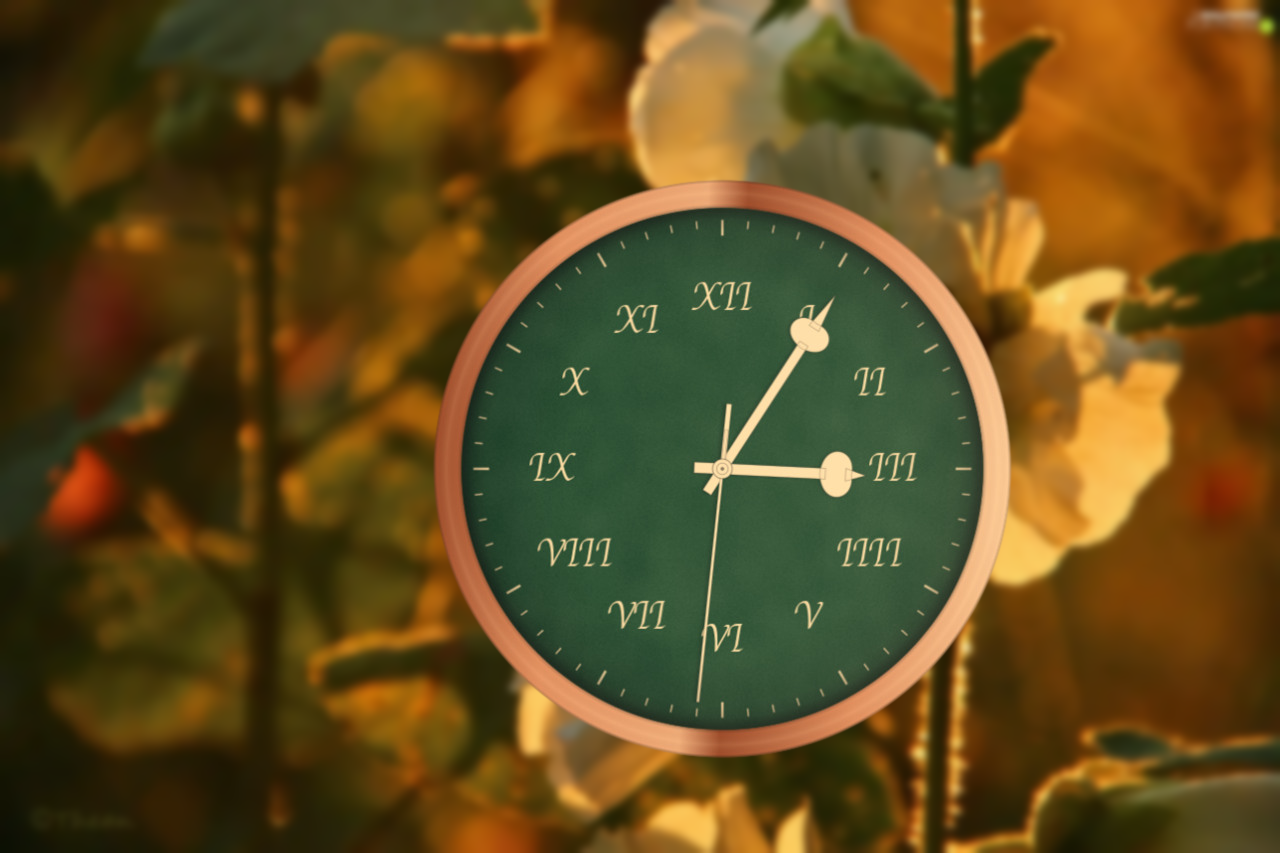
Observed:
3:05:31
